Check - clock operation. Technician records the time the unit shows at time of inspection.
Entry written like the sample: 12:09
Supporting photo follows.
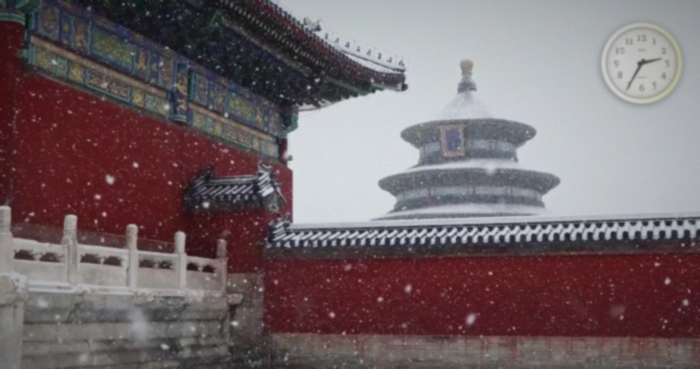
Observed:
2:35
